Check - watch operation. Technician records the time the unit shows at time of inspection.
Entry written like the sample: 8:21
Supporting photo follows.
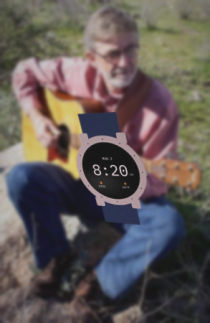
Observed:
8:20
